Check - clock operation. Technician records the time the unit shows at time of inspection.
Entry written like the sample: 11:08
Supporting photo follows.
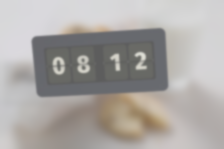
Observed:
8:12
